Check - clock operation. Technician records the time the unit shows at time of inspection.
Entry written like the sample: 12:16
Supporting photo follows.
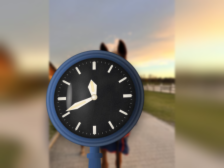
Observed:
11:41
